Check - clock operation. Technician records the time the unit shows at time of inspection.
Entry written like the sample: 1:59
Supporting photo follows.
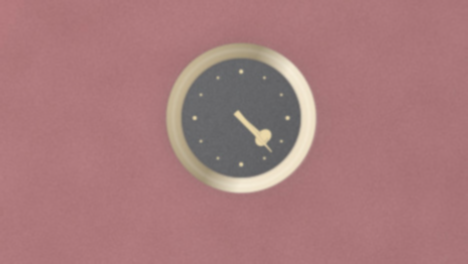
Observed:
4:23
